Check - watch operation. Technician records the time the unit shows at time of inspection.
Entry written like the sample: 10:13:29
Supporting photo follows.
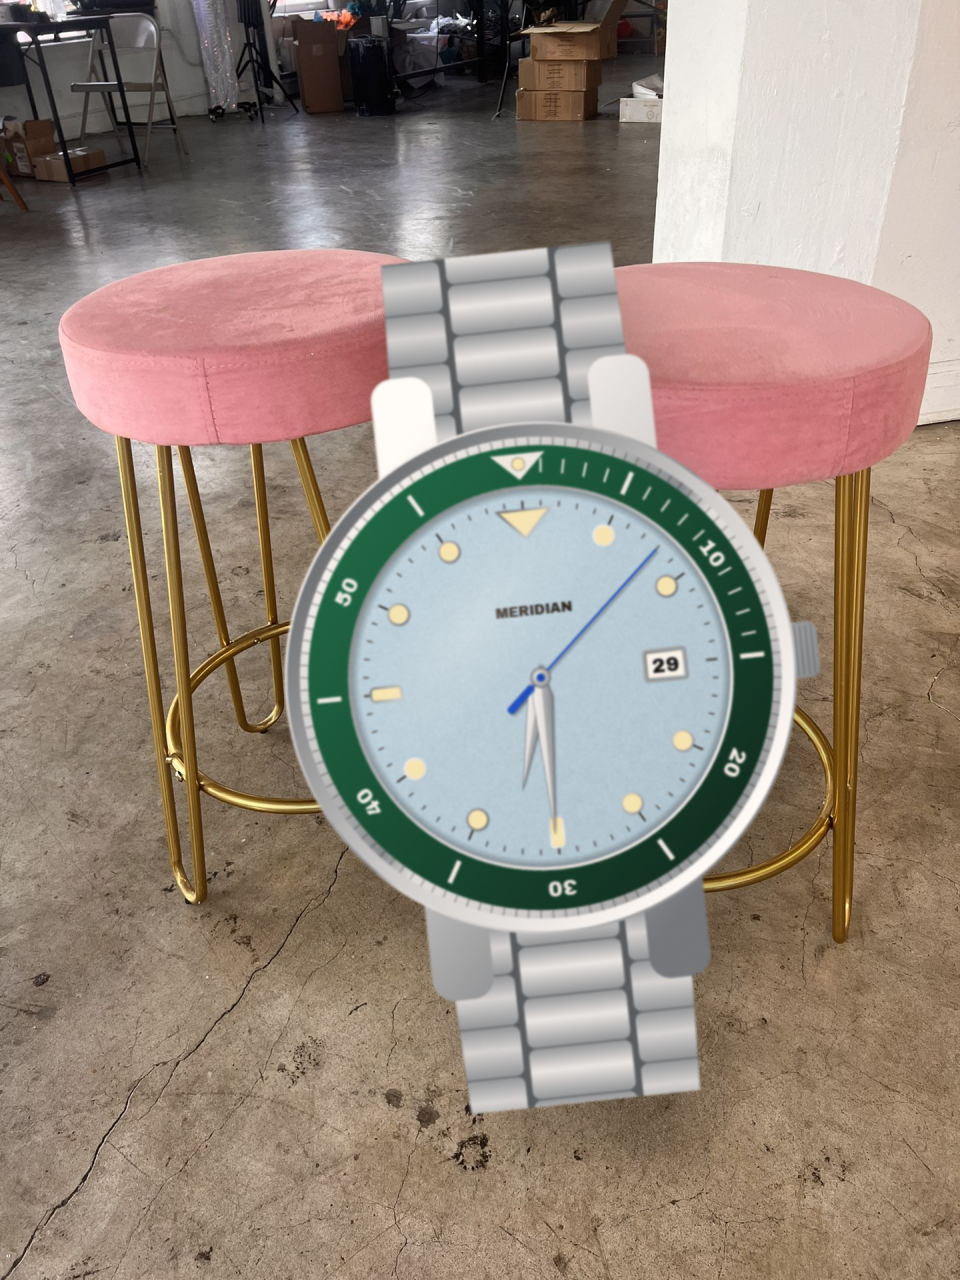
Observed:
6:30:08
